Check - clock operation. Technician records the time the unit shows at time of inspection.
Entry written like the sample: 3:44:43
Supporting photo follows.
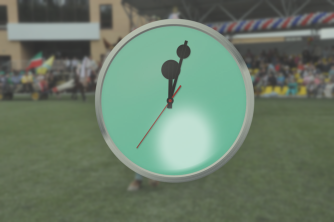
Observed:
12:02:36
